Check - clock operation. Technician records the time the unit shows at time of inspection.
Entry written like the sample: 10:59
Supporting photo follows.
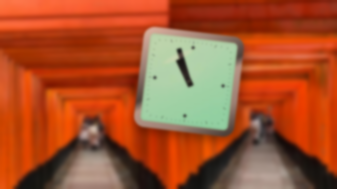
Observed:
10:56
